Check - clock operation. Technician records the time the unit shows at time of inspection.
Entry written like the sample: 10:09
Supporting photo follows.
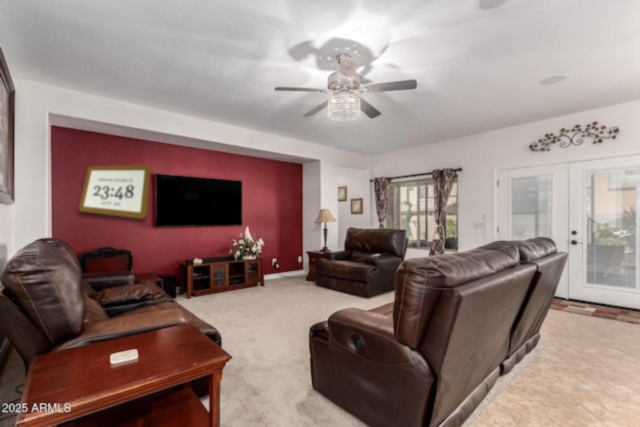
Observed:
23:48
